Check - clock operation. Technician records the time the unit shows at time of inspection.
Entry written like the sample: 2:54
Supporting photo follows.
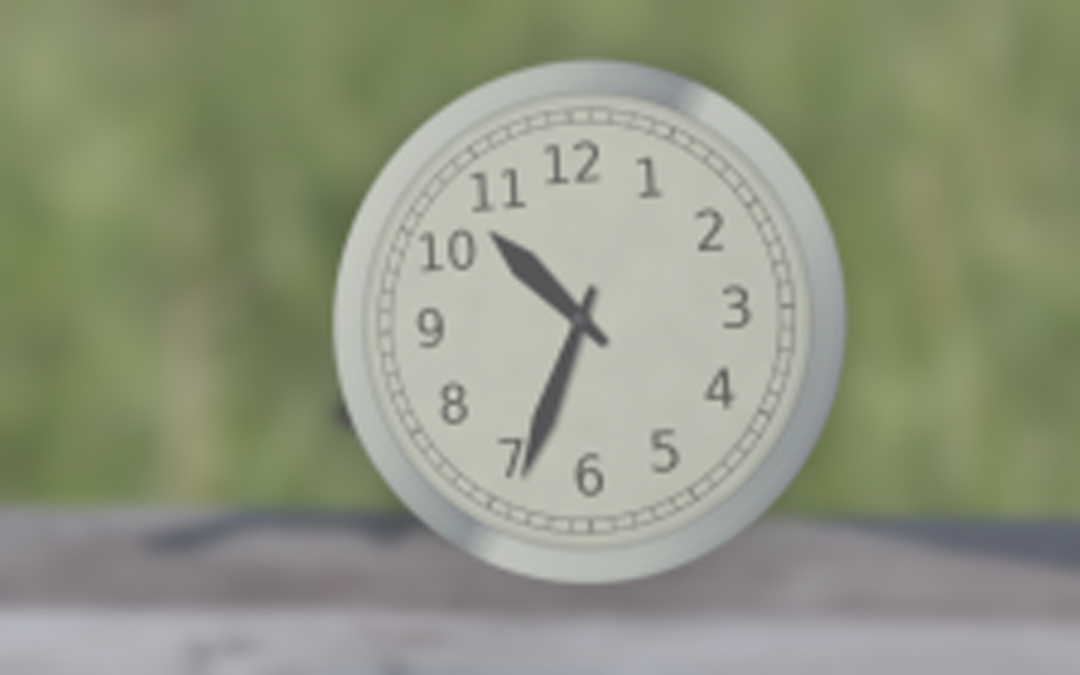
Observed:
10:34
